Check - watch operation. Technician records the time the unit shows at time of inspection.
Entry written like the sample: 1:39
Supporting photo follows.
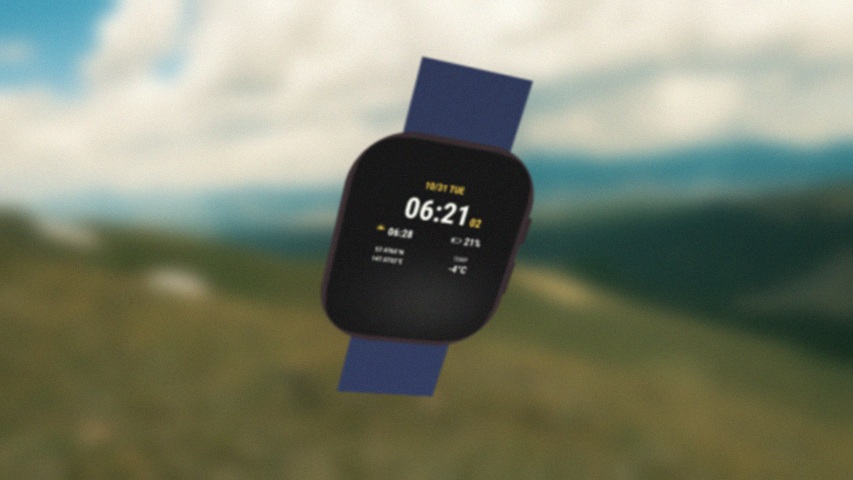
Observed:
6:21
